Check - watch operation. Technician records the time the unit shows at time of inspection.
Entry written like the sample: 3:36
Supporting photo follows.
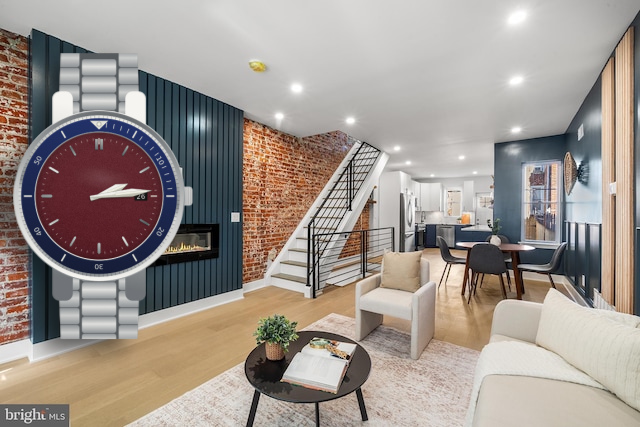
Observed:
2:14
